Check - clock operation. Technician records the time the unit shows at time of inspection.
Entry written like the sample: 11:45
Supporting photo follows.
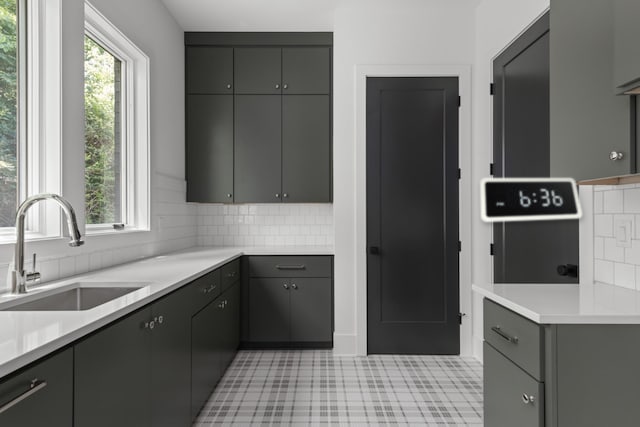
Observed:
6:36
